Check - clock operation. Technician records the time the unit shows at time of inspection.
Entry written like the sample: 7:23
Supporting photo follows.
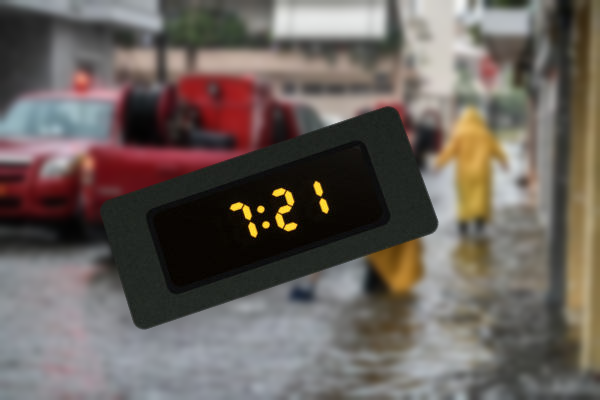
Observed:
7:21
